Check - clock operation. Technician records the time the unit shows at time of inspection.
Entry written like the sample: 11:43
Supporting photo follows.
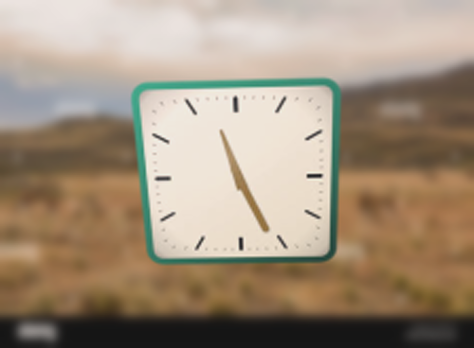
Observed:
11:26
